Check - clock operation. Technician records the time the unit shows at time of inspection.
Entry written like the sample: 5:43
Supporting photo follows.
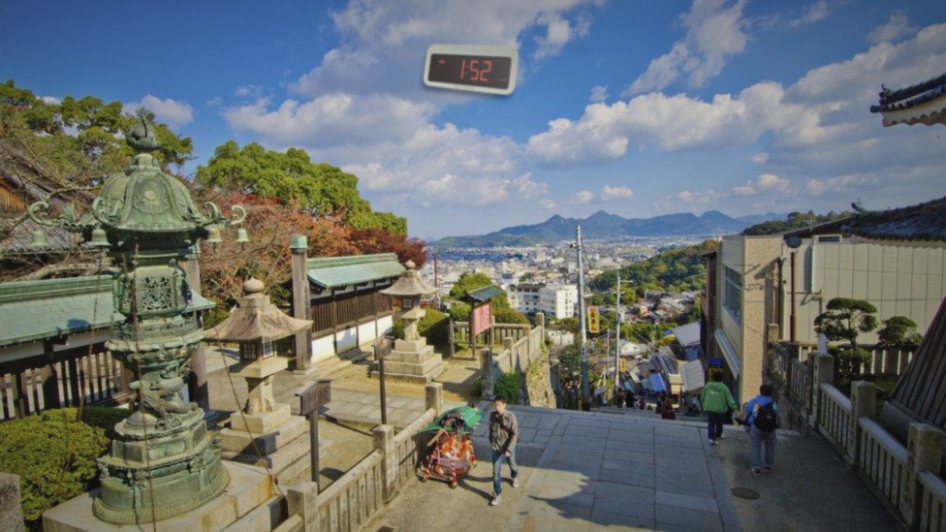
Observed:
1:52
